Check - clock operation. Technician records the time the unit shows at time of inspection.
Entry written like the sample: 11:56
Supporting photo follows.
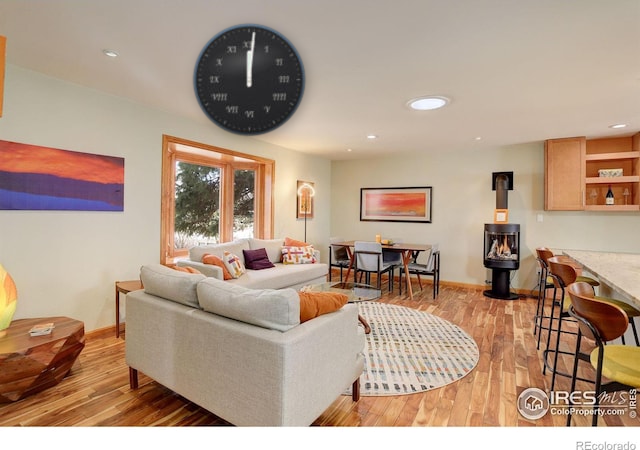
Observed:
12:01
